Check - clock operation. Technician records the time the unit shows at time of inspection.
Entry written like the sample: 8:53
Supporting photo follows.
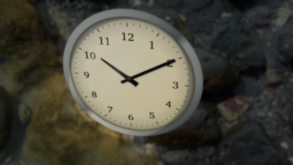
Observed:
10:10
